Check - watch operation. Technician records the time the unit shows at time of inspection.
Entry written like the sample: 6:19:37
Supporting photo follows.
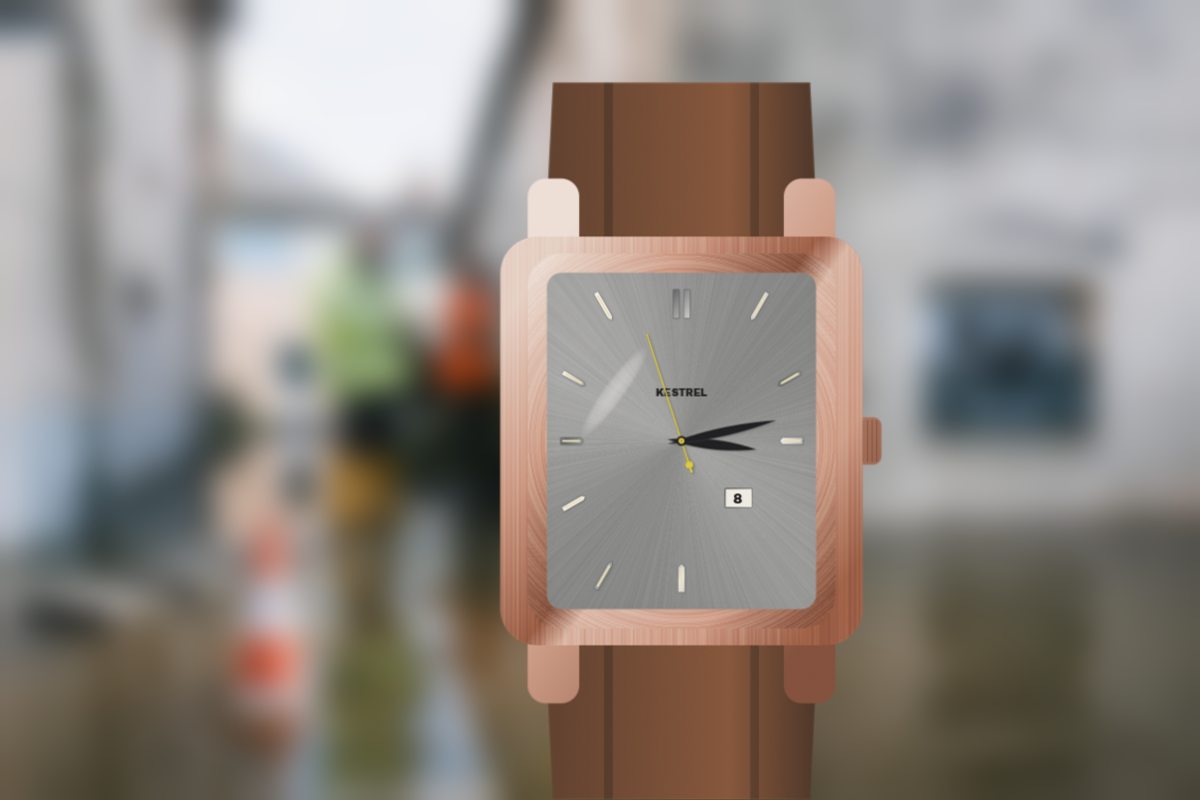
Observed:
3:12:57
